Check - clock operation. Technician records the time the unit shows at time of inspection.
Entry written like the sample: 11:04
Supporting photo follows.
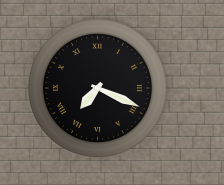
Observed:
7:19
